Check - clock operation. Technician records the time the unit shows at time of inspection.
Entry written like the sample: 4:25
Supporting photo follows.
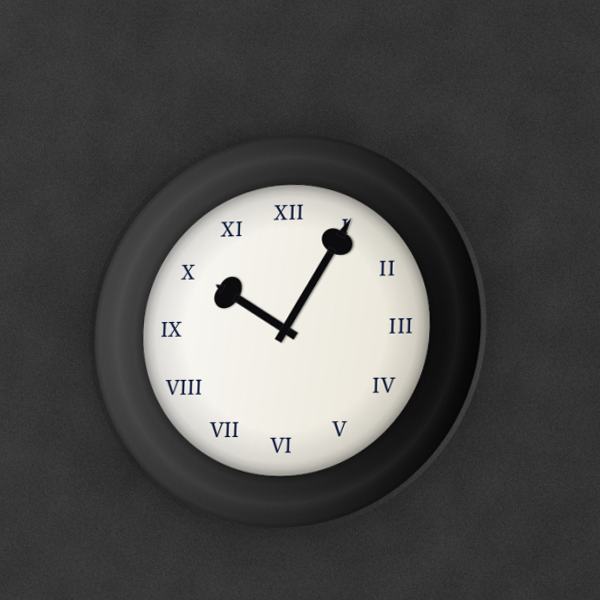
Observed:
10:05
